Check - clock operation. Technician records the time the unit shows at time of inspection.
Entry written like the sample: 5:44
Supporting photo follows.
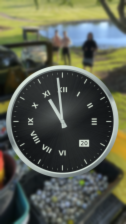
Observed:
10:59
